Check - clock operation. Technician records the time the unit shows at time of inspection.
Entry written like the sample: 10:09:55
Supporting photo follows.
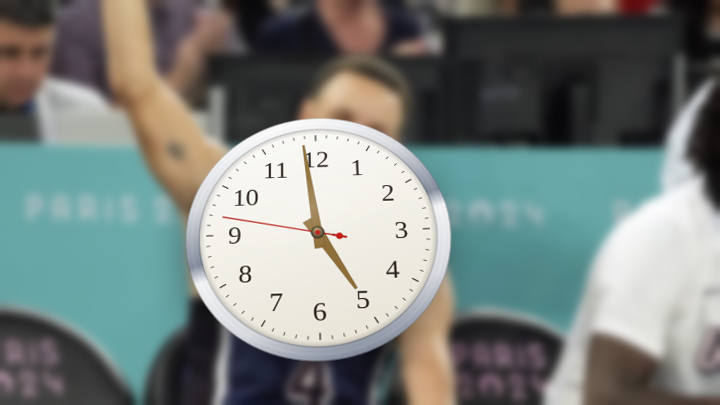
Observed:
4:58:47
